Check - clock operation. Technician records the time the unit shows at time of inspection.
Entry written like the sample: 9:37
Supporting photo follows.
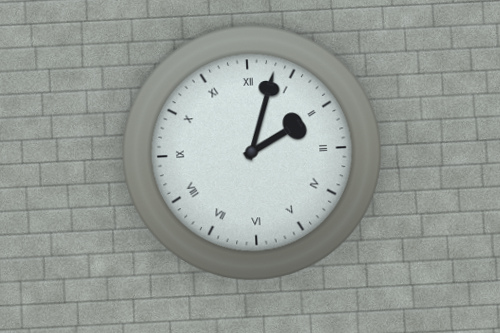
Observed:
2:03
